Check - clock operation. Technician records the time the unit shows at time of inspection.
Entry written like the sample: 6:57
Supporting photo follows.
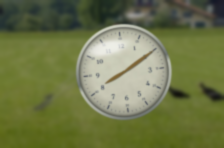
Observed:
8:10
